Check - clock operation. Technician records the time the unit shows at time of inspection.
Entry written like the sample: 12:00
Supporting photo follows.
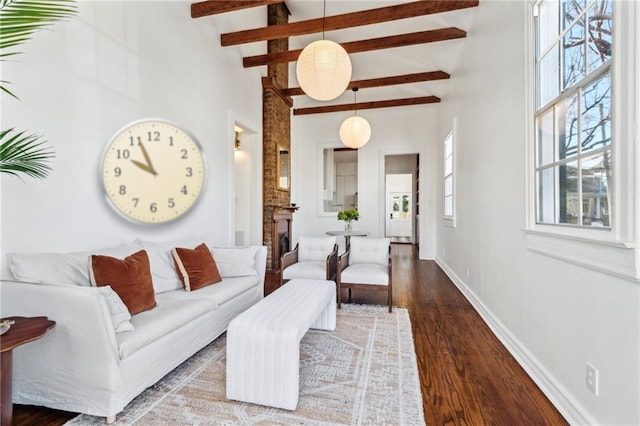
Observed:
9:56
